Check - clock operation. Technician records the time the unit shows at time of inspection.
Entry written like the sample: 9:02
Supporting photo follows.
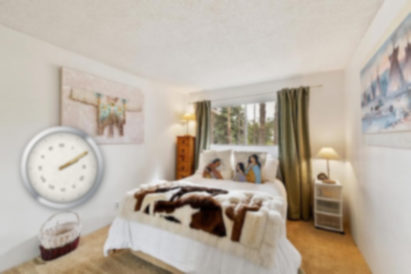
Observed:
2:10
